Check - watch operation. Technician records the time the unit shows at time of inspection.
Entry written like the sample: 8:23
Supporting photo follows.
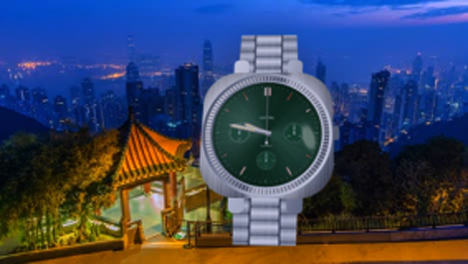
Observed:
9:47
